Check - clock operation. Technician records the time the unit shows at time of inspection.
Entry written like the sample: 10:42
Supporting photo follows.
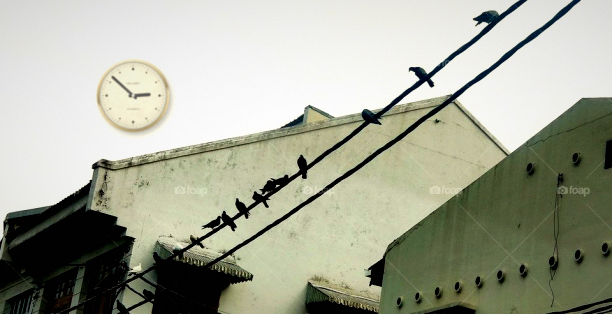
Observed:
2:52
